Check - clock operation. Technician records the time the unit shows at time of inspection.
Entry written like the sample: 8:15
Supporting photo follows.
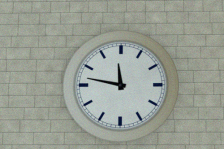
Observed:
11:47
